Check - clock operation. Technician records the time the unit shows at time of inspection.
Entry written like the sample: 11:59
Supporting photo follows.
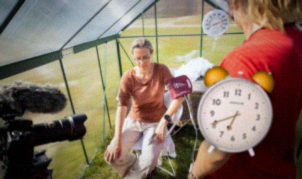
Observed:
6:41
